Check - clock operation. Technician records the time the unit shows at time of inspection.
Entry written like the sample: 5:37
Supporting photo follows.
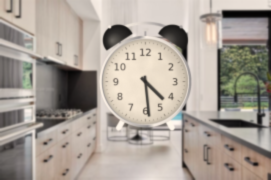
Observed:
4:29
